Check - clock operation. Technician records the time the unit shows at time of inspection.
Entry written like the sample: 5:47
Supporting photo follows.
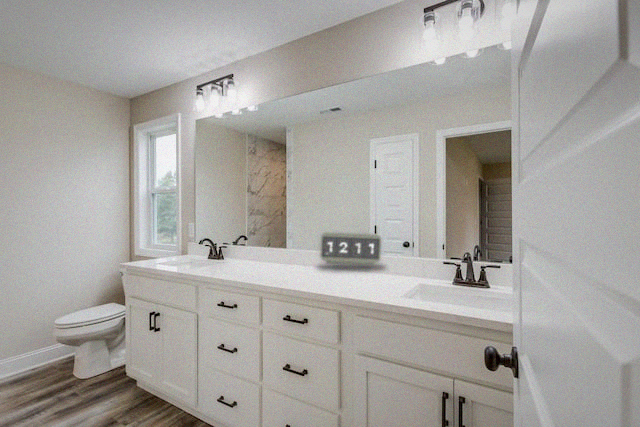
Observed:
12:11
